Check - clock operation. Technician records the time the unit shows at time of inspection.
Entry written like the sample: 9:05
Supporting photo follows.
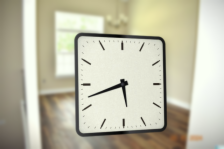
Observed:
5:42
